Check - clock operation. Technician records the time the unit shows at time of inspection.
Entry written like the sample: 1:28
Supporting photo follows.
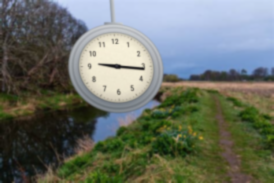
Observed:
9:16
